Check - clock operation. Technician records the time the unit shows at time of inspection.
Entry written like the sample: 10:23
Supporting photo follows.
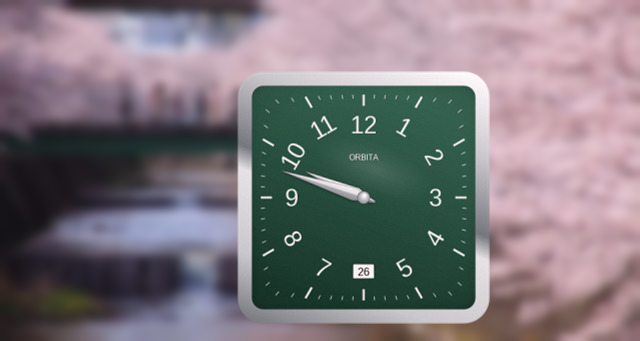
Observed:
9:48
